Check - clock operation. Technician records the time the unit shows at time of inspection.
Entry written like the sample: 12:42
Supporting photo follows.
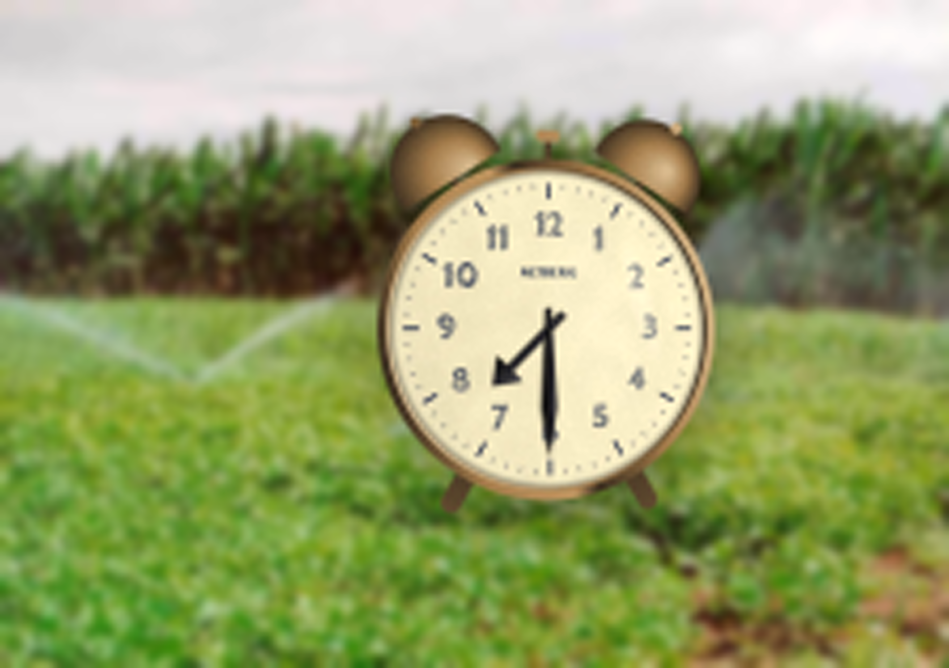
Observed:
7:30
